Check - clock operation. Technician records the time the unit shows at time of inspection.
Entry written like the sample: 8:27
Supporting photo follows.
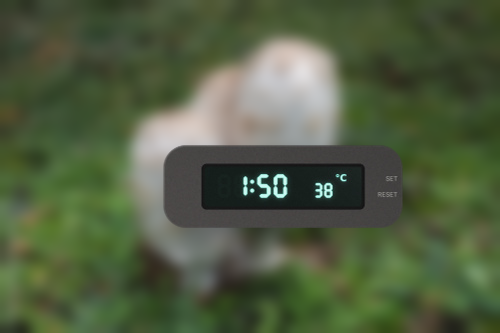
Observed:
1:50
